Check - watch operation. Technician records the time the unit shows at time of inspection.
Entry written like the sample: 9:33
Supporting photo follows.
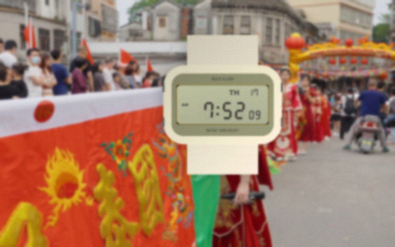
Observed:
7:52
